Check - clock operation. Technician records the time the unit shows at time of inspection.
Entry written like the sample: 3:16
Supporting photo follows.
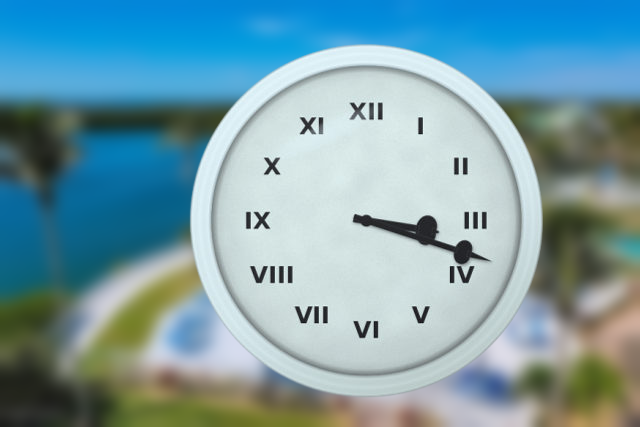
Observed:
3:18
